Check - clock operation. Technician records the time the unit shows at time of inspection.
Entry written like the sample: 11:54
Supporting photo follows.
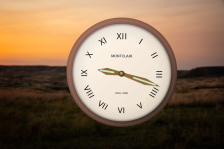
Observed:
9:18
